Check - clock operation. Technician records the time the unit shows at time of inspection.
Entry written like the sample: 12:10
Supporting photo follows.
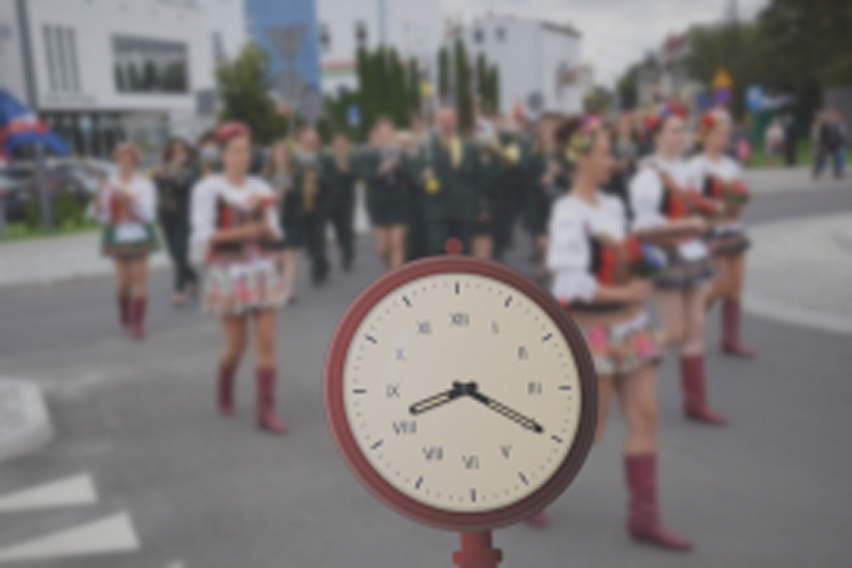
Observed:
8:20
